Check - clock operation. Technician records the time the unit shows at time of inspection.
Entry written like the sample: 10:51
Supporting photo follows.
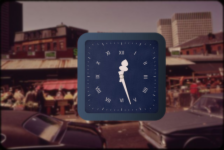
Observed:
12:27
